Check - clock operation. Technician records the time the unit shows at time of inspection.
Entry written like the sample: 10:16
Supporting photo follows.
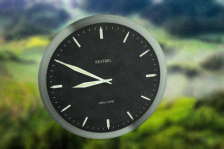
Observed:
8:50
